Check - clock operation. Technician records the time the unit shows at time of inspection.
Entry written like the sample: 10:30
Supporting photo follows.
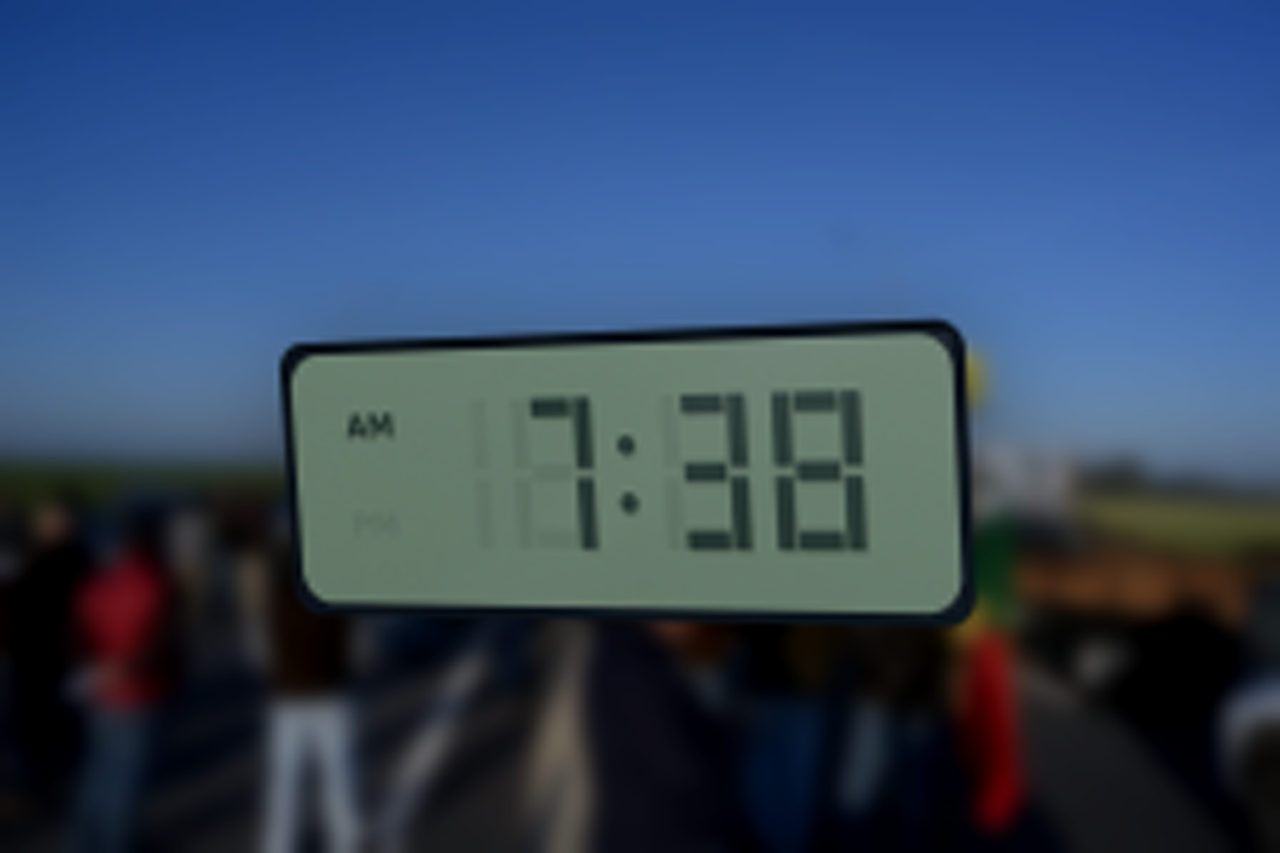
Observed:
7:38
